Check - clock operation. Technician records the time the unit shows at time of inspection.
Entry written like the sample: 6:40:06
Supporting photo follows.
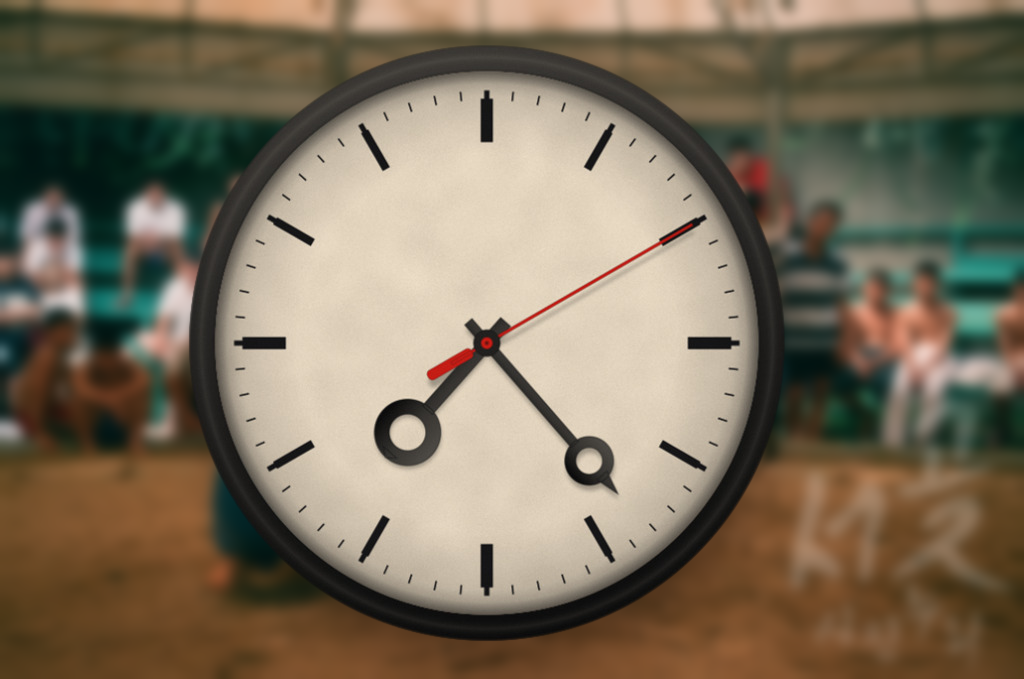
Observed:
7:23:10
